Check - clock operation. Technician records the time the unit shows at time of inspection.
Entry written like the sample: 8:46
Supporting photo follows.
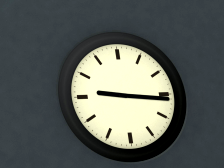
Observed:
9:16
